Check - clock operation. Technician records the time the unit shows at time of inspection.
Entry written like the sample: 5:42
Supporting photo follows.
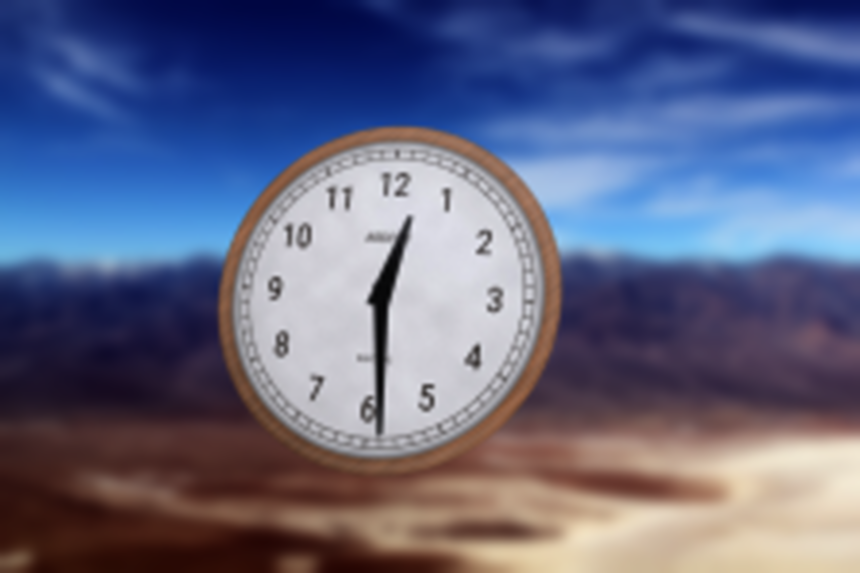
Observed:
12:29
